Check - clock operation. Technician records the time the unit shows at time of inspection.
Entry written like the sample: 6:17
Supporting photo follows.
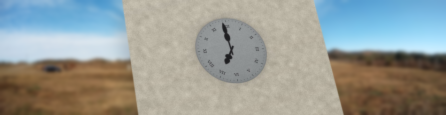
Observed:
6:59
